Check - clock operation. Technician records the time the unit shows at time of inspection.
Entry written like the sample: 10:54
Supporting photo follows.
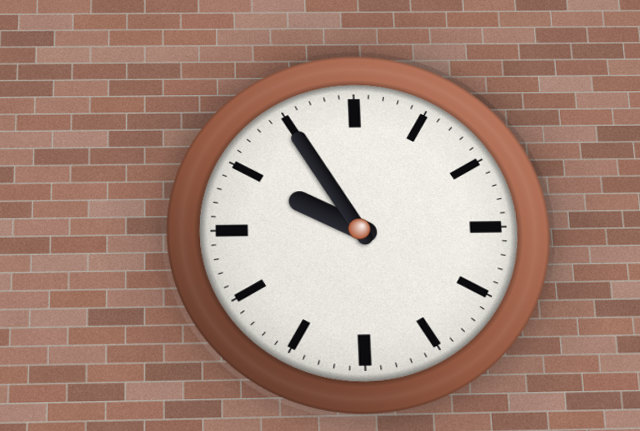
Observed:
9:55
